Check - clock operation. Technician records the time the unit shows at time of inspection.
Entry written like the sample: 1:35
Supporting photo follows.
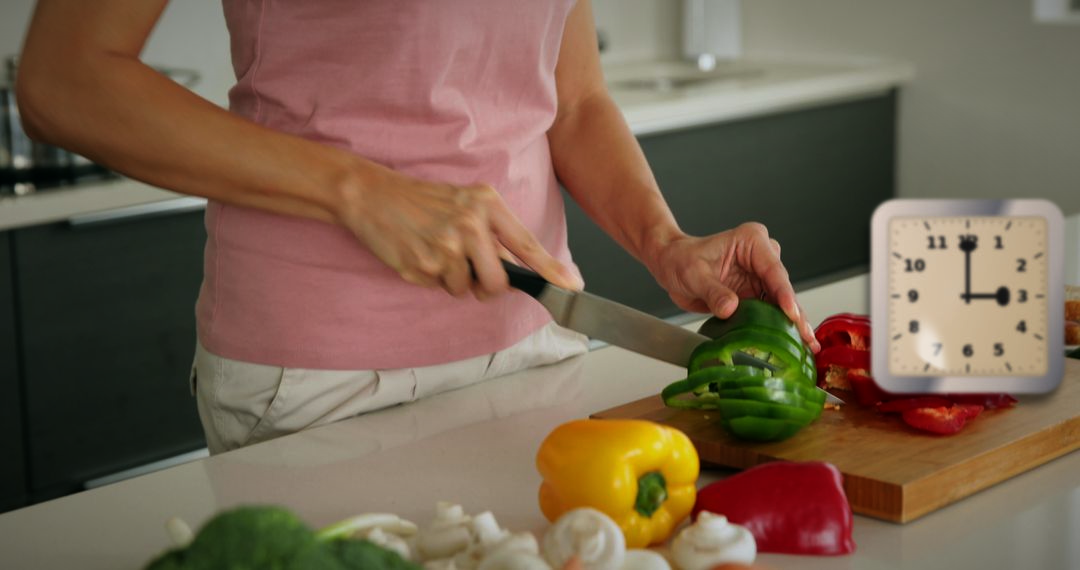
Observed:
3:00
